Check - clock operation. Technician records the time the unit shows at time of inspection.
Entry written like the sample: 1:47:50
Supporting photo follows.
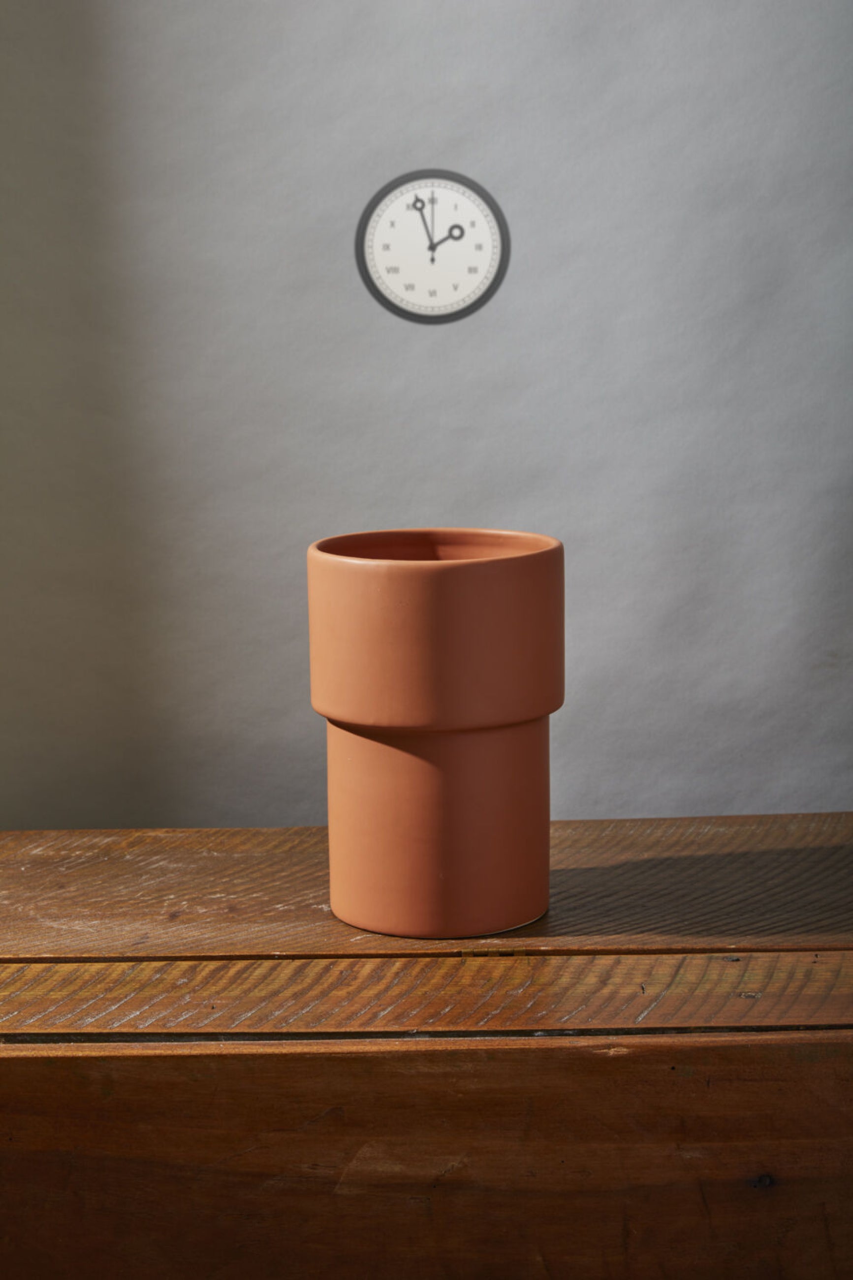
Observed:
1:57:00
